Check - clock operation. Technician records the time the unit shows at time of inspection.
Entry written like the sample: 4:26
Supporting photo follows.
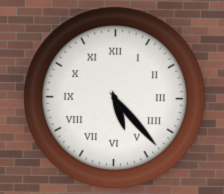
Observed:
5:23
